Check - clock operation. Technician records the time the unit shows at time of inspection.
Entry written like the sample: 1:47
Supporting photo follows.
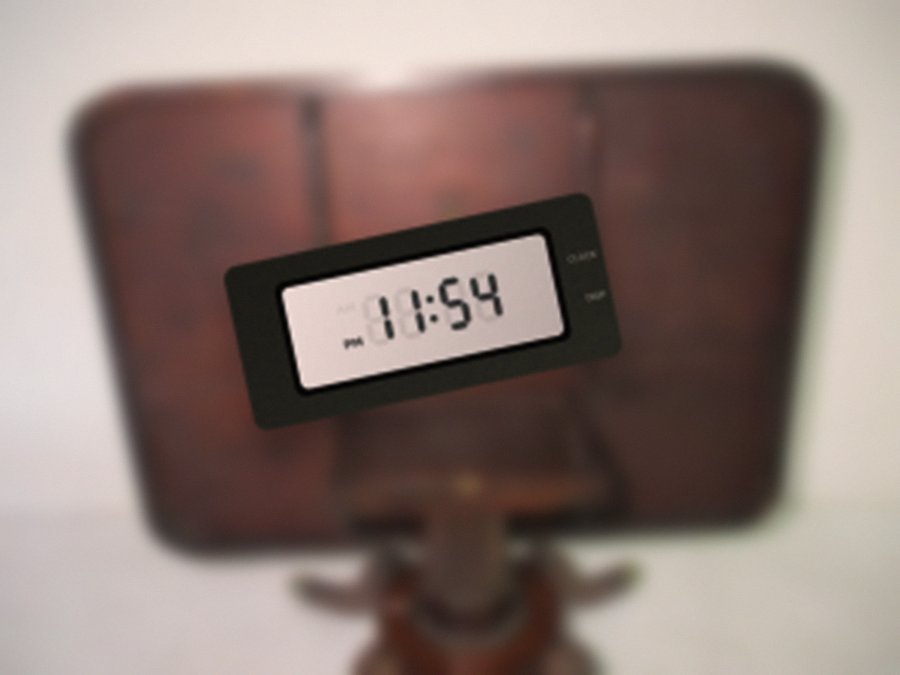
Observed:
11:54
